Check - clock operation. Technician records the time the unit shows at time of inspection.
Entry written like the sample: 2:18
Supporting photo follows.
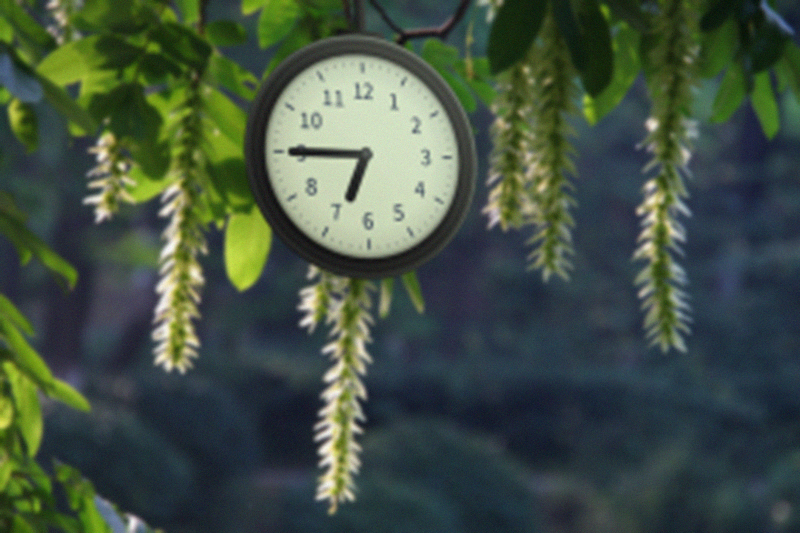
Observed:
6:45
